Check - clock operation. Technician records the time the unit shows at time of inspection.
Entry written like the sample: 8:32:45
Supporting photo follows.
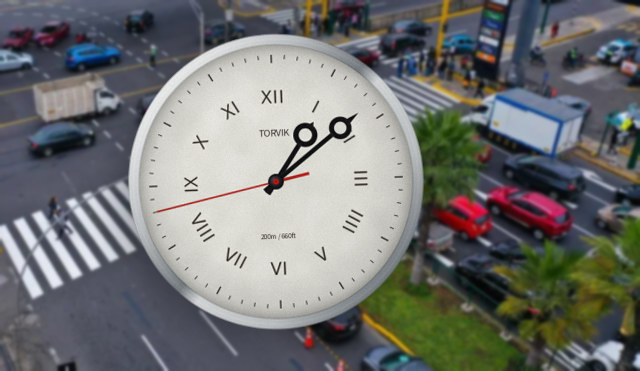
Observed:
1:08:43
